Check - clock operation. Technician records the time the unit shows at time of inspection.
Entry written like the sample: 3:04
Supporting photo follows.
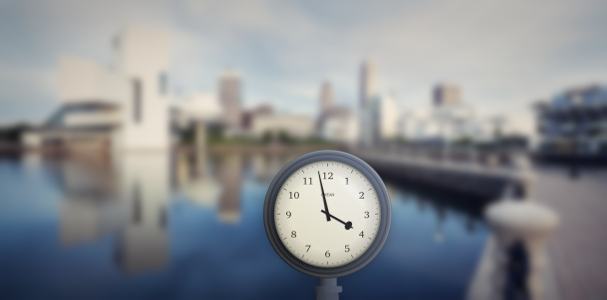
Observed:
3:58
